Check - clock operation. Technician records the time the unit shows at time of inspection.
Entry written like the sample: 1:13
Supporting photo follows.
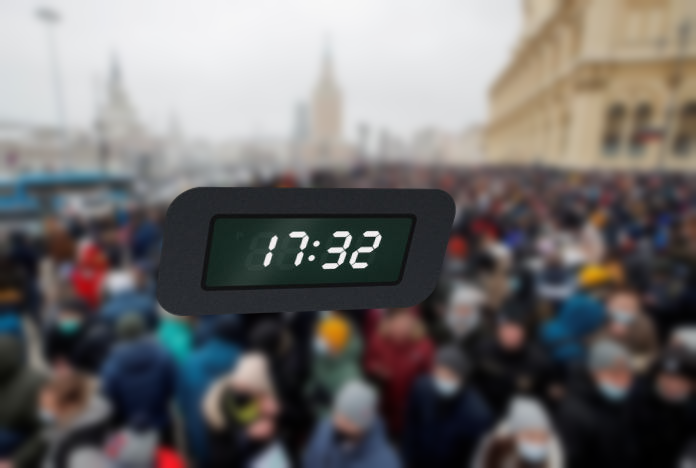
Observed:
17:32
